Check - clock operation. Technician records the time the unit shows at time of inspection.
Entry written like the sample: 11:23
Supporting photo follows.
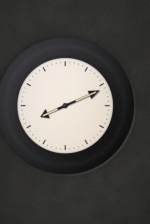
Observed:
8:11
